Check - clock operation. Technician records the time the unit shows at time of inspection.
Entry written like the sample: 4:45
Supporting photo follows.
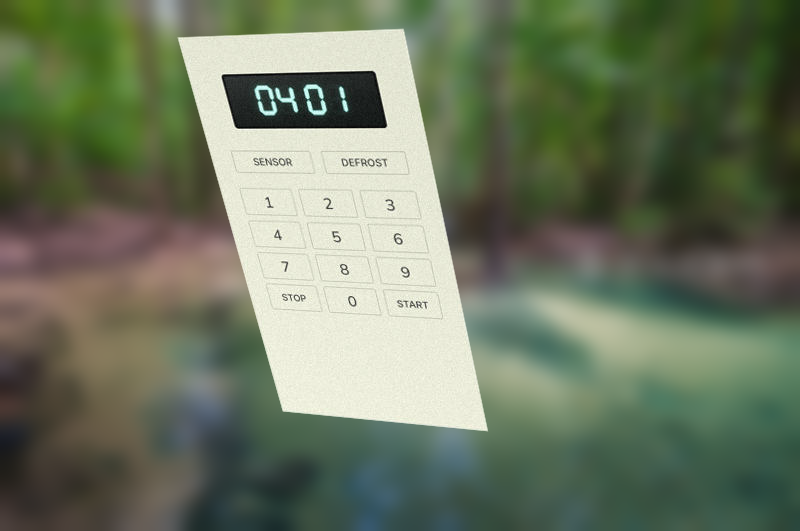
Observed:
4:01
